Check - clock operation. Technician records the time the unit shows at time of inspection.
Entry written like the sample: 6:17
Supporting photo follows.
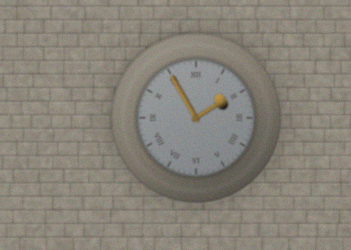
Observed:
1:55
